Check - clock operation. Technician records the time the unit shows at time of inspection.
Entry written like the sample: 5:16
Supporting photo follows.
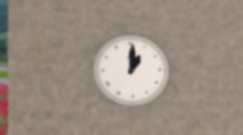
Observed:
1:01
